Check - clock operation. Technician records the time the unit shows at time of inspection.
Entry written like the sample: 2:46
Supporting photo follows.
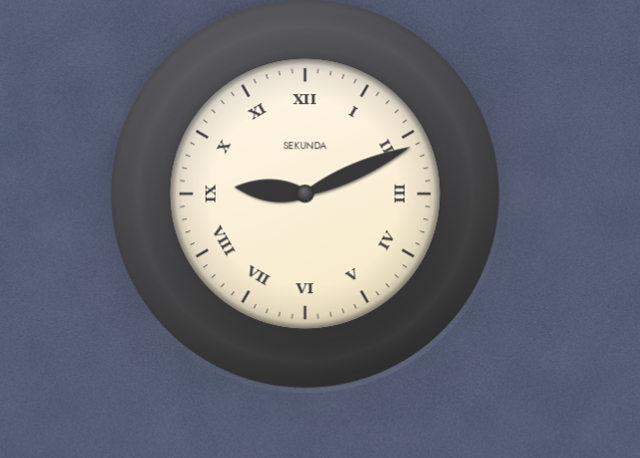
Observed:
9:11
